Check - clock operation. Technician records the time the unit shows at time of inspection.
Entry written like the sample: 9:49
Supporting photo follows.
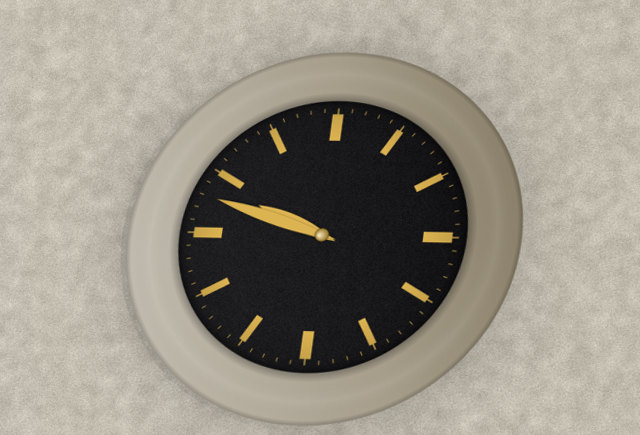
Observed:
9:48
